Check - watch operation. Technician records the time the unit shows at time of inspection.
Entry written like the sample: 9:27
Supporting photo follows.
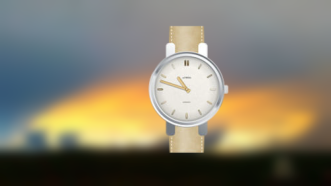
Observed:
10:48
